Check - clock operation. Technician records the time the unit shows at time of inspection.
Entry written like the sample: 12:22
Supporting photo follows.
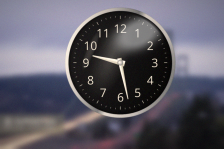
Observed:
9:28
